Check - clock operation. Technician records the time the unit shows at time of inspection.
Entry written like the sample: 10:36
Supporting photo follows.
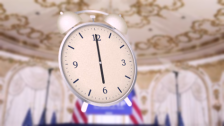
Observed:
6:00
